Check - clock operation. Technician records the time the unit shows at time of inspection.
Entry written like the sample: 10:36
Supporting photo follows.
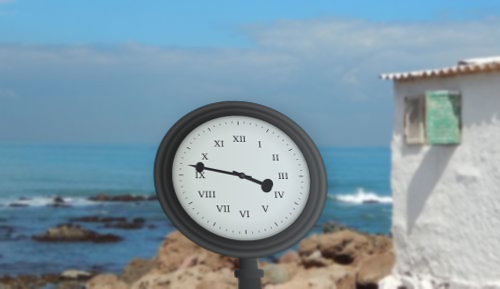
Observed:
3:47
